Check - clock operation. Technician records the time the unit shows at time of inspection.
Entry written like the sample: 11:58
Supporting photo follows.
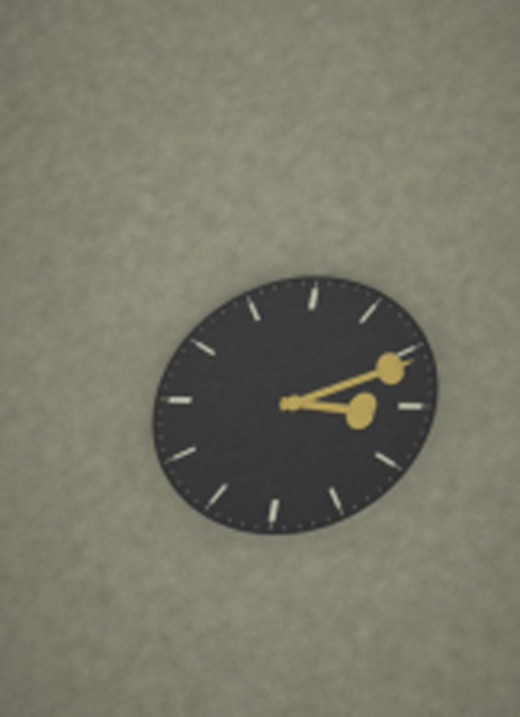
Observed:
3:11
